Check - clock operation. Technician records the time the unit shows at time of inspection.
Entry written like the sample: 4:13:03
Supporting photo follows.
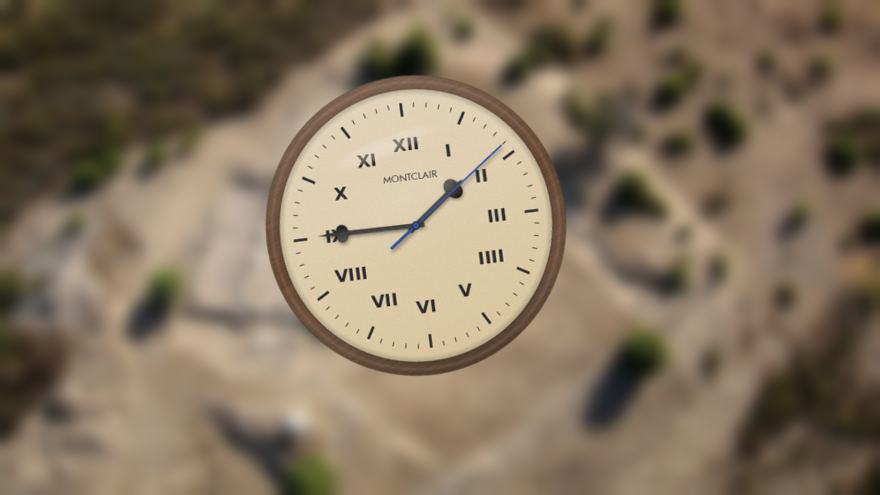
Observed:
1:45:09
